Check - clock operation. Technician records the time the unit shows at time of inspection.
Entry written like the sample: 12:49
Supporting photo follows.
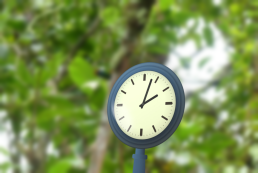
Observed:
2:03
